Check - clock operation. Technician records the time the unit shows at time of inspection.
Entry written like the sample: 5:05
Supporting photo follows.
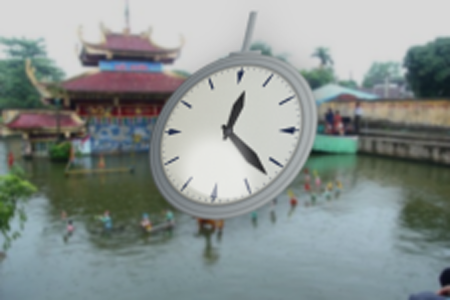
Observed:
12:22
